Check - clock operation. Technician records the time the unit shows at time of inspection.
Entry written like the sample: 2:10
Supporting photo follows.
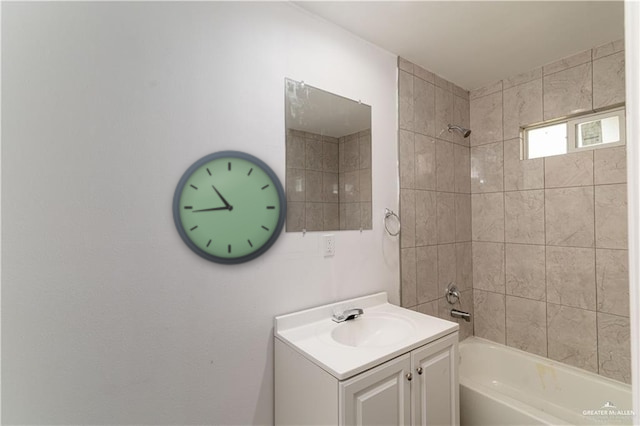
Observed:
10:44
